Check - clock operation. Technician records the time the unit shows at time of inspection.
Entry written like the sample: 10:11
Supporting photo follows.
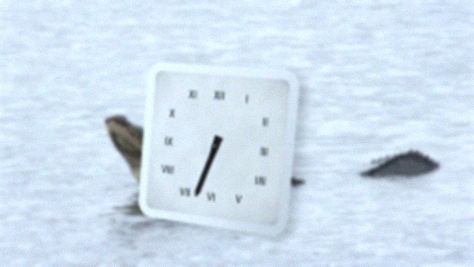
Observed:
6:33
